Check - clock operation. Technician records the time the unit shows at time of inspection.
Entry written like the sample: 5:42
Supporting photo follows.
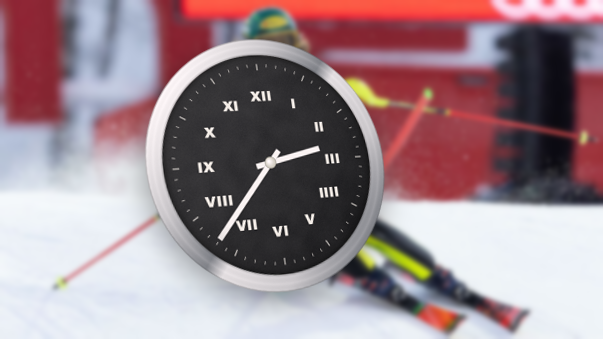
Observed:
2:37
